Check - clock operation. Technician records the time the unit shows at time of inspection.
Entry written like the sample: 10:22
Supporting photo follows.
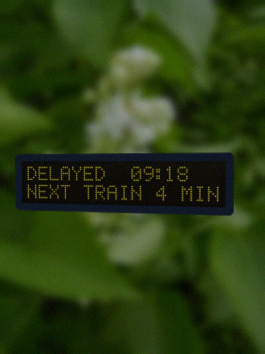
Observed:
9:18
